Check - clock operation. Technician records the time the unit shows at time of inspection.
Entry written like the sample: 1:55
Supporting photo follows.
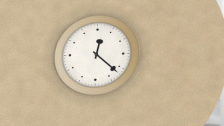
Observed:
12:22
